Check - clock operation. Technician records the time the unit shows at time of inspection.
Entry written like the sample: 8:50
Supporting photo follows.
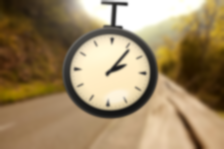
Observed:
2:06
